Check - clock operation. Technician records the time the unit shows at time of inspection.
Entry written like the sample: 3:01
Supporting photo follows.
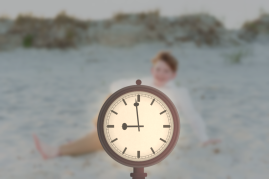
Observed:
8:59
